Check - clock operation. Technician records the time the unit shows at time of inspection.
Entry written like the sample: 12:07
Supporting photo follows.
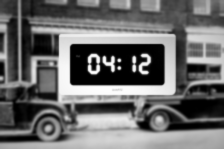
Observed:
4:12
